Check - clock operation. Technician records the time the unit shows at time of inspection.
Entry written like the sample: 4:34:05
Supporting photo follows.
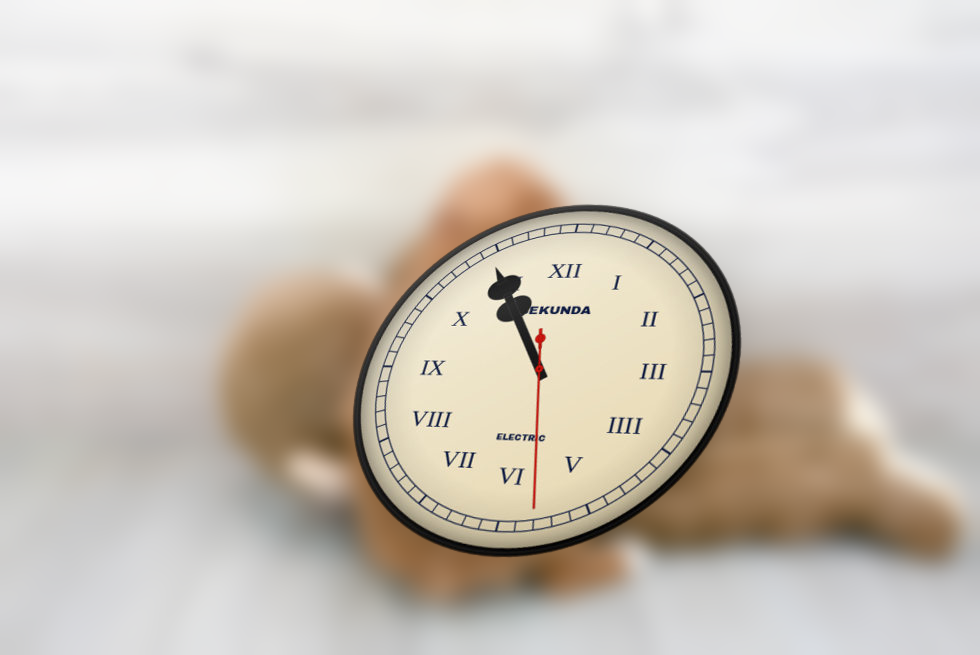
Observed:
10:54:28
